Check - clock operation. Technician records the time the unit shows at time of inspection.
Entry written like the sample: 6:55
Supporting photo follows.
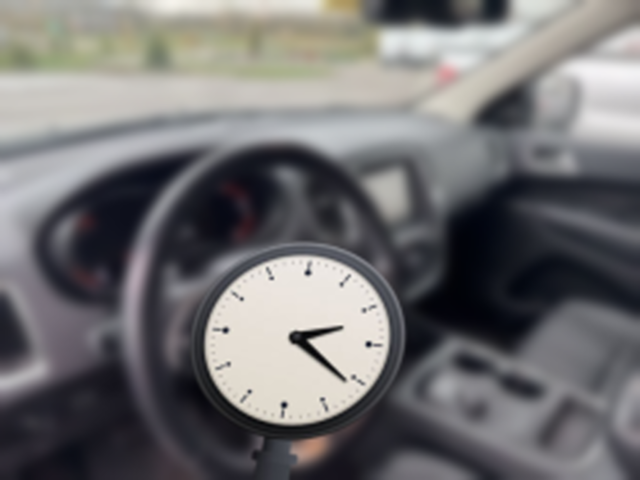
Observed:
2:21
